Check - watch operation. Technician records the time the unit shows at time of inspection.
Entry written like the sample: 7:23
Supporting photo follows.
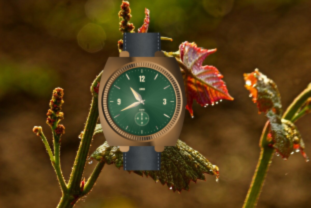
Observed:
10:41
